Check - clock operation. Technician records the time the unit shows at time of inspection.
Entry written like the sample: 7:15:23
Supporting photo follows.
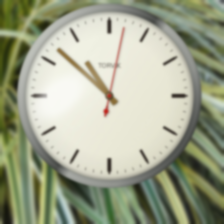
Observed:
10:52:02
